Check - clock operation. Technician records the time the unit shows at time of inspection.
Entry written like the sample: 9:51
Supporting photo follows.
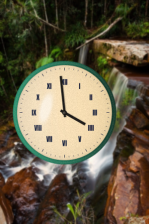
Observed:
3:59
